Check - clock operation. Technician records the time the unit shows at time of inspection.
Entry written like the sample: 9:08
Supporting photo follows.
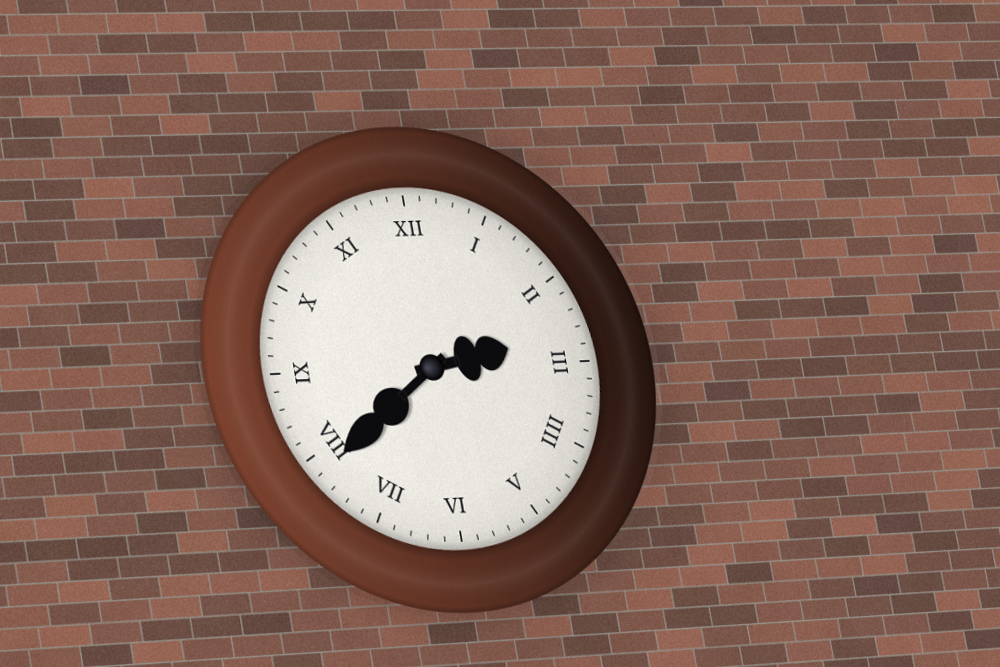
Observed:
2:39
